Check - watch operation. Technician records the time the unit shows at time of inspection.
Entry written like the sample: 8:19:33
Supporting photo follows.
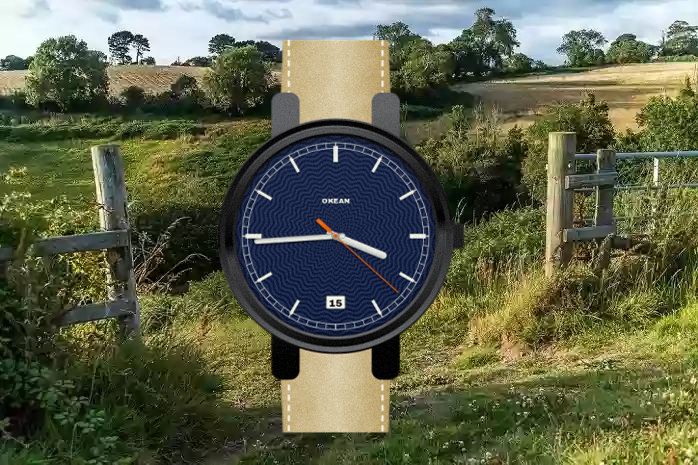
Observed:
3:44:22
